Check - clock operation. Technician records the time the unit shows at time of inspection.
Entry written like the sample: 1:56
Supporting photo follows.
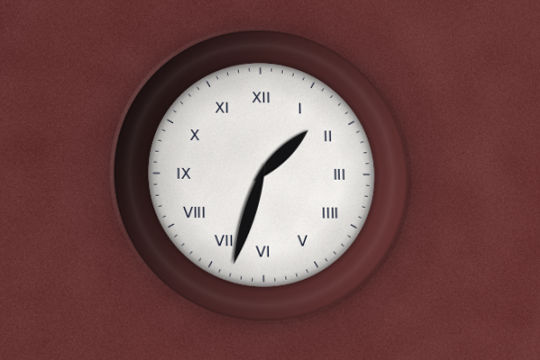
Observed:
1:33
